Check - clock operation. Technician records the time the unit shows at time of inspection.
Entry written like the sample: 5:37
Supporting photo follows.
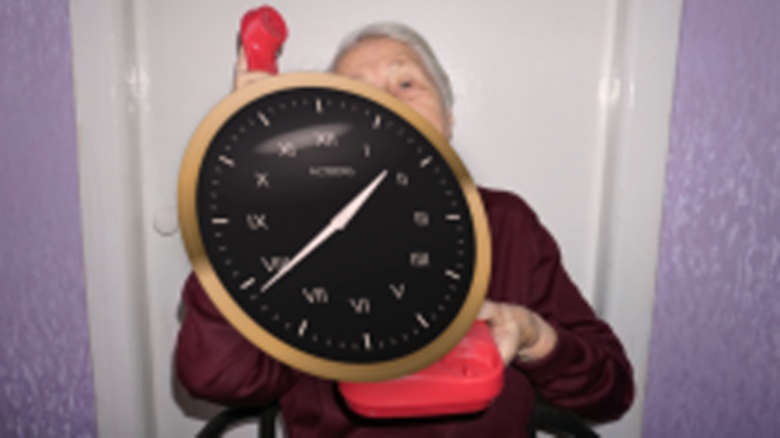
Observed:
1:39
